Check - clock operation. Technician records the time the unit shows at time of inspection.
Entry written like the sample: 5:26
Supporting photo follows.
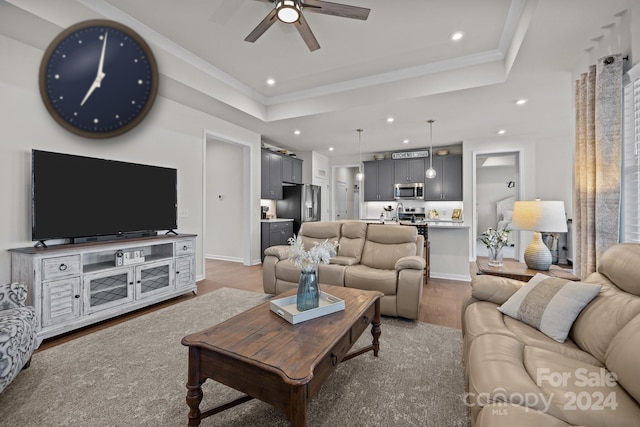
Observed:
7:01
